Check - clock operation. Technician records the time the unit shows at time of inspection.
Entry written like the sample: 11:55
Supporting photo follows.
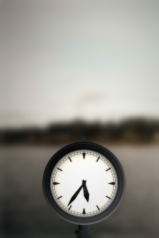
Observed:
5:36
